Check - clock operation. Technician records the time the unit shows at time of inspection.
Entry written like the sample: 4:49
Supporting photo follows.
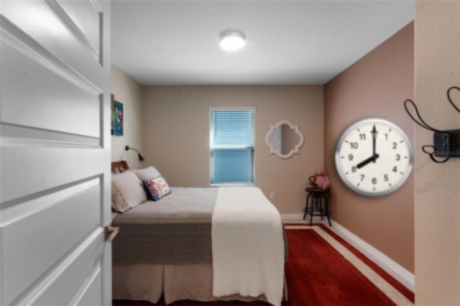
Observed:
8:00
